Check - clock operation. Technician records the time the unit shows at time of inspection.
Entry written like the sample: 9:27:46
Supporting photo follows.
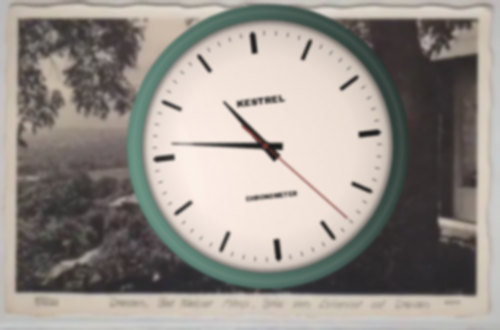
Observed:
10:46:23
